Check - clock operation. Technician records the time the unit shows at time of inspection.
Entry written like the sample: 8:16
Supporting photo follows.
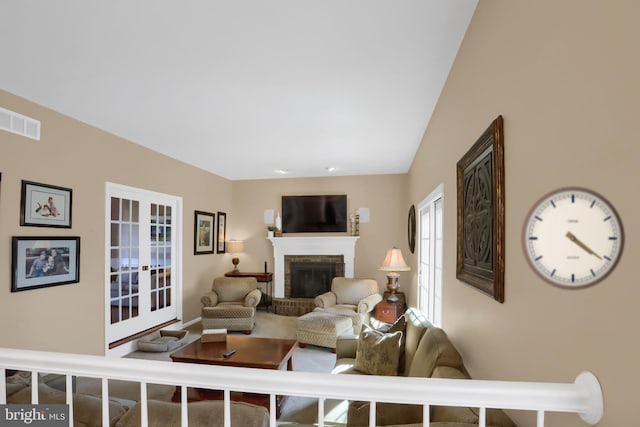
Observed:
4:21
